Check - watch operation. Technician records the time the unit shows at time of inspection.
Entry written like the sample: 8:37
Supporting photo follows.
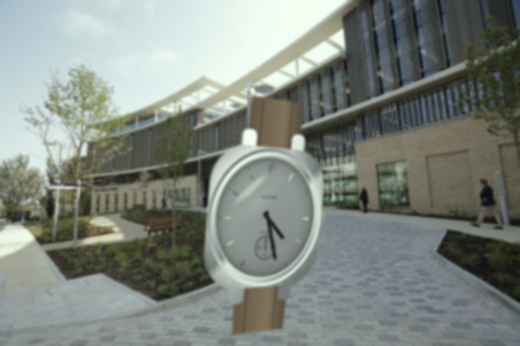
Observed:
4:27
